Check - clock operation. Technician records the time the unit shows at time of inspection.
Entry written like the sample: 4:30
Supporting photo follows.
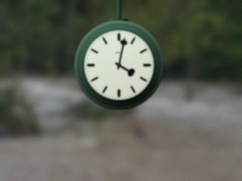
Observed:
4:02
